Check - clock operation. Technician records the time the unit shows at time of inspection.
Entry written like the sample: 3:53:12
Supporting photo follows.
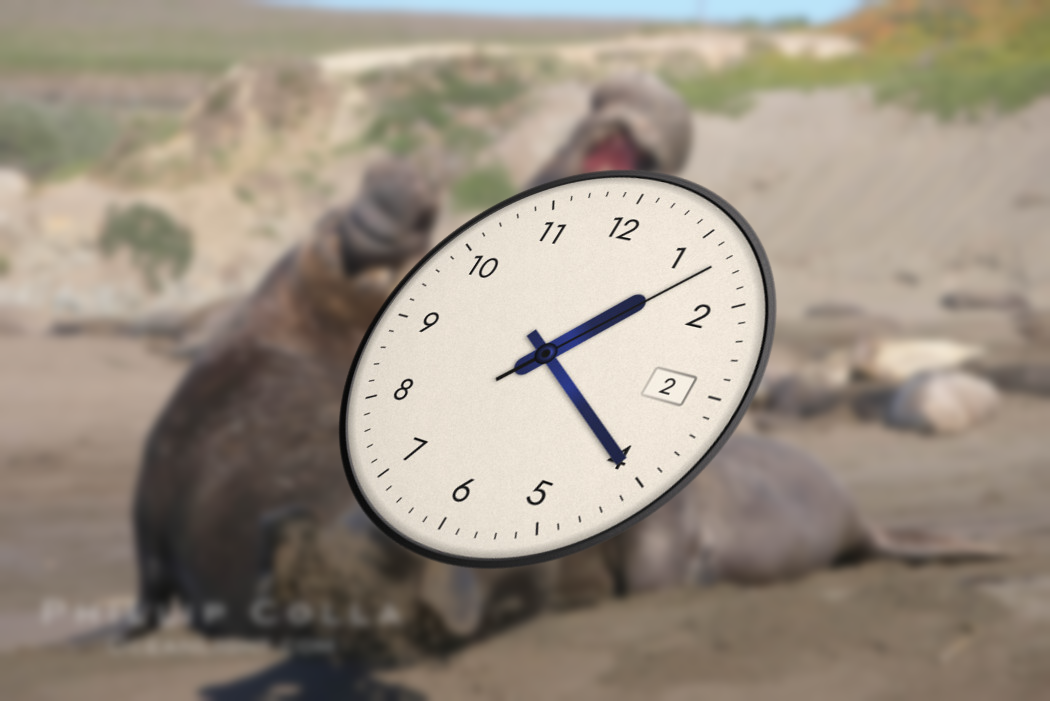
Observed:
1:20:07
